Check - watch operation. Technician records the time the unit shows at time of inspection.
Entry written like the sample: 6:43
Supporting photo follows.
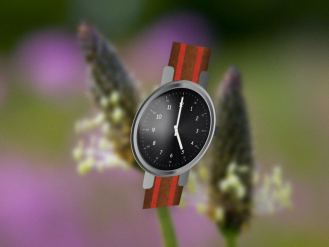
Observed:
5:00
